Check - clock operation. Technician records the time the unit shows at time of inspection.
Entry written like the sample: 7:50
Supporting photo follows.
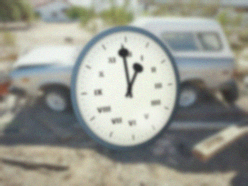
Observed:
12:59
